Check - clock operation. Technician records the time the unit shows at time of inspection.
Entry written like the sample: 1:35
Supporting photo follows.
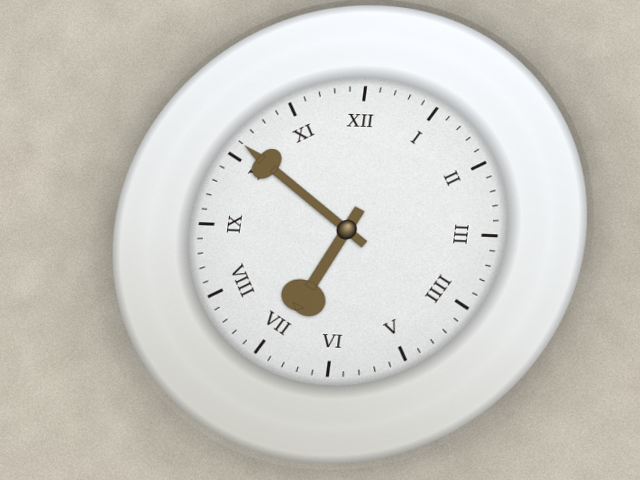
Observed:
6:51
